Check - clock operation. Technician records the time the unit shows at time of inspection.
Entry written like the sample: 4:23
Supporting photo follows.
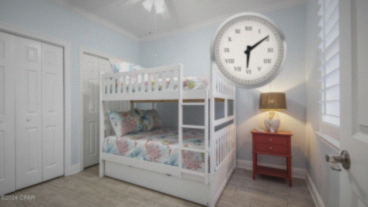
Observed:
6:09
